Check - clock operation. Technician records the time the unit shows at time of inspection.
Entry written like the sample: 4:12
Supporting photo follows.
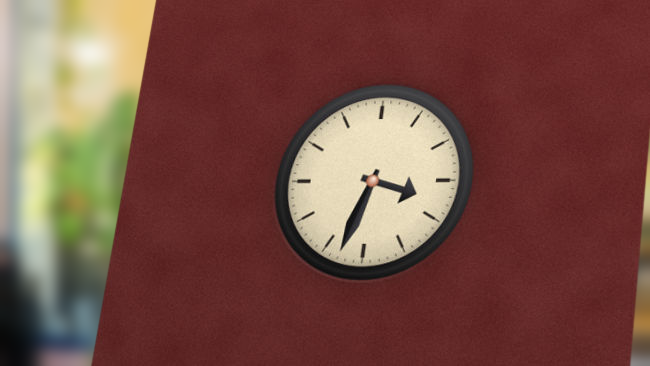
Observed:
3:33
